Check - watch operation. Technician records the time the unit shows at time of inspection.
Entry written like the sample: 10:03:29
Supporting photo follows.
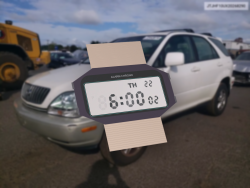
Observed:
6:00:02
